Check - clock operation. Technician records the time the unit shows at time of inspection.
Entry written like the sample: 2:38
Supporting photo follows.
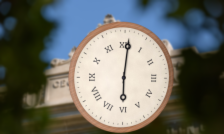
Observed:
6:01
